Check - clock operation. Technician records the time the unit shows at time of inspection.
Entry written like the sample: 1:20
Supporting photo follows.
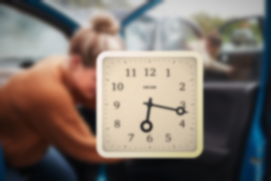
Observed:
6:17
